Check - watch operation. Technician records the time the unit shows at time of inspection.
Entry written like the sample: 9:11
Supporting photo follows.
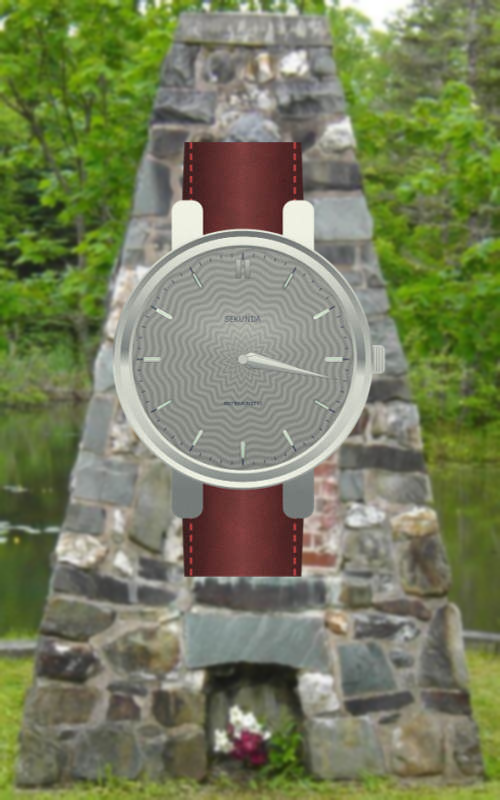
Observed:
3:17
